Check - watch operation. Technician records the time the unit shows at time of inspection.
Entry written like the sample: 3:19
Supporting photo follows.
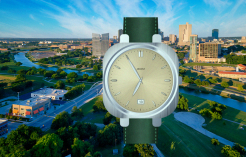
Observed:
6:55
